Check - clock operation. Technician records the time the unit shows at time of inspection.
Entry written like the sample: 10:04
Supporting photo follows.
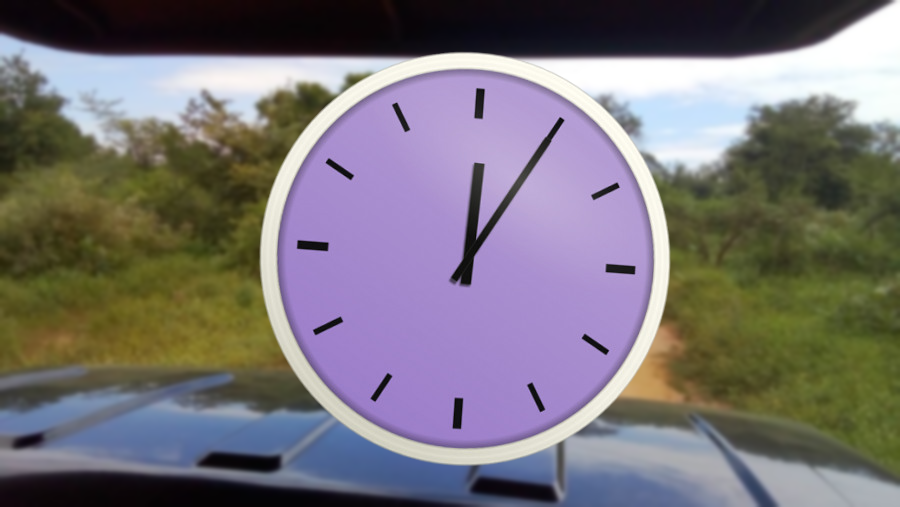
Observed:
12:05
